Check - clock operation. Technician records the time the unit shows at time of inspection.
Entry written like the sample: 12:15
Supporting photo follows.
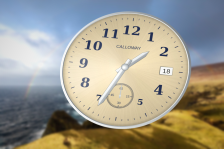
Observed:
1:34
